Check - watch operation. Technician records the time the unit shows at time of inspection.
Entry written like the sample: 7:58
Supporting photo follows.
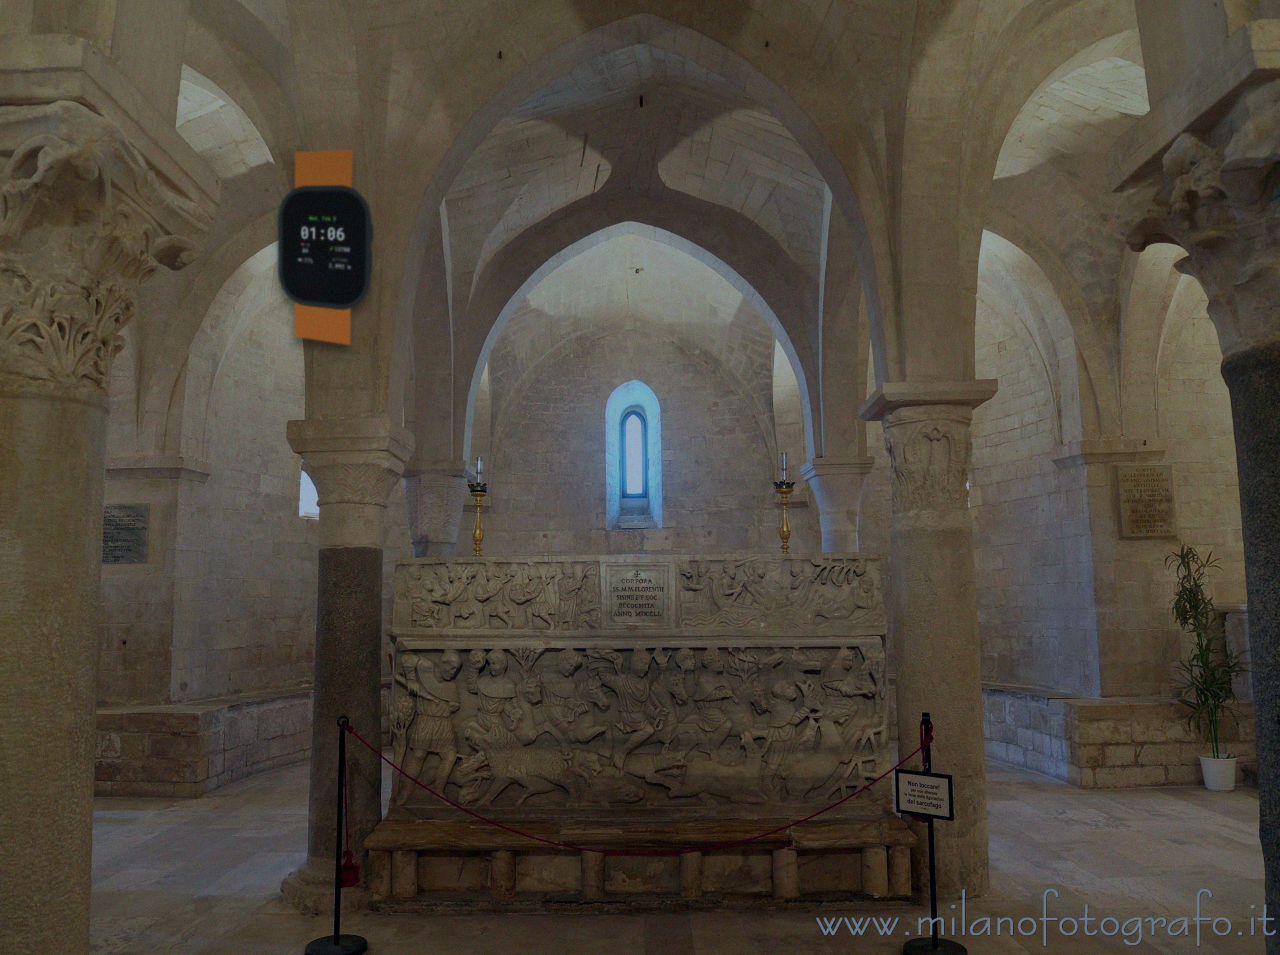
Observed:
1:06
